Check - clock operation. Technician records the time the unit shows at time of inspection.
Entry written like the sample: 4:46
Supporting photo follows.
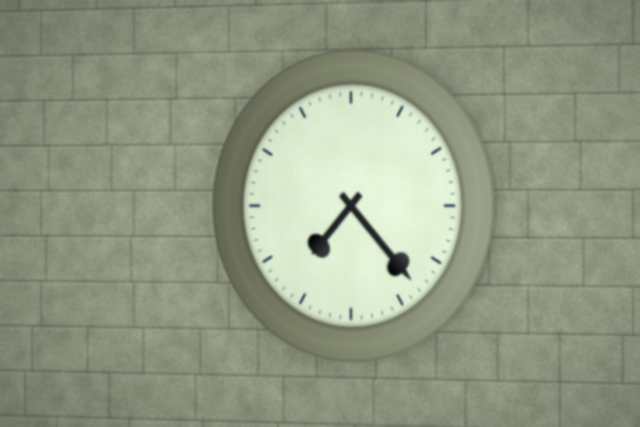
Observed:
7:23
